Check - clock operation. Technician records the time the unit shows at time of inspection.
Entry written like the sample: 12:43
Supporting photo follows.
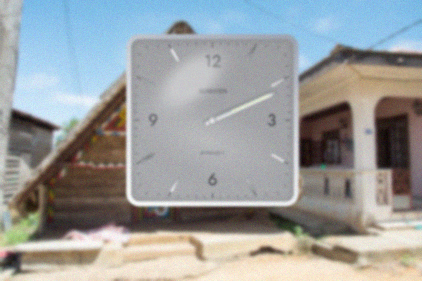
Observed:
2:11
